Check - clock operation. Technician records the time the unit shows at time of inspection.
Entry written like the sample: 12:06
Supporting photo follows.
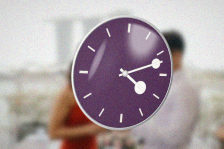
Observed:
4:12
